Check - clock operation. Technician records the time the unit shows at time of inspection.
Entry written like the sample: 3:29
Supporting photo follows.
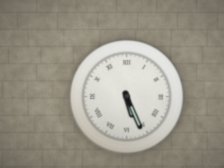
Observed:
5:26
